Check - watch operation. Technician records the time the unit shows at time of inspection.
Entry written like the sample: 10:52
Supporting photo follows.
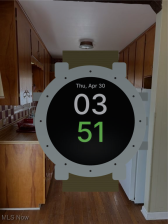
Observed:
3:51
